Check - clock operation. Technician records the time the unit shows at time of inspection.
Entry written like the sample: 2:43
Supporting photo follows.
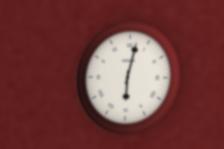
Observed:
6:02
